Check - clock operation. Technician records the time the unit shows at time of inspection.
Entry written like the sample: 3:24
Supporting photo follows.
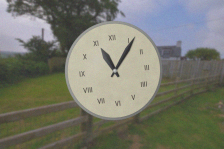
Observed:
11:06
